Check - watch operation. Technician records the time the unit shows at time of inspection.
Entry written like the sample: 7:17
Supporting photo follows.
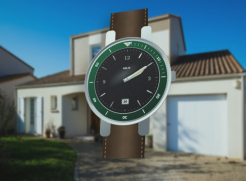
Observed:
2:10
